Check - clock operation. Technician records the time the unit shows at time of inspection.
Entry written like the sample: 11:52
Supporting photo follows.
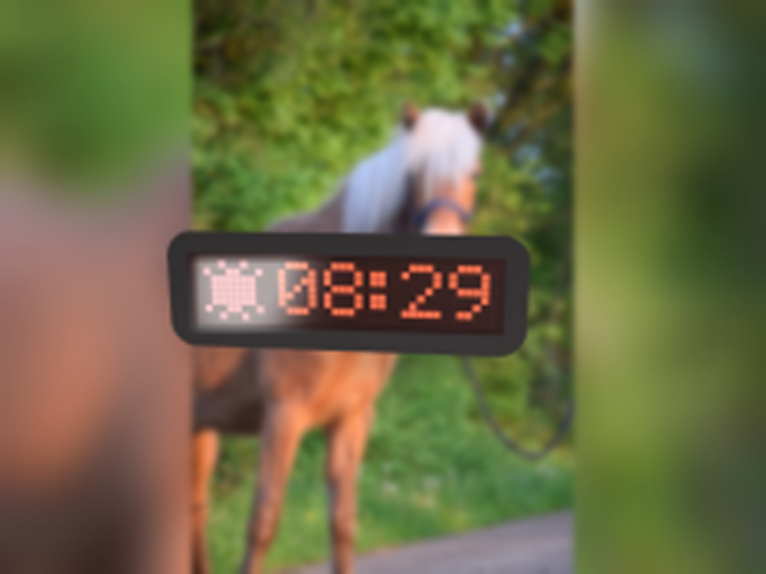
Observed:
8:29
